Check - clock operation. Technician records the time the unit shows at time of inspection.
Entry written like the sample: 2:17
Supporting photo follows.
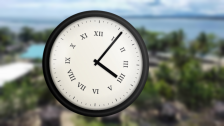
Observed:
4:06
